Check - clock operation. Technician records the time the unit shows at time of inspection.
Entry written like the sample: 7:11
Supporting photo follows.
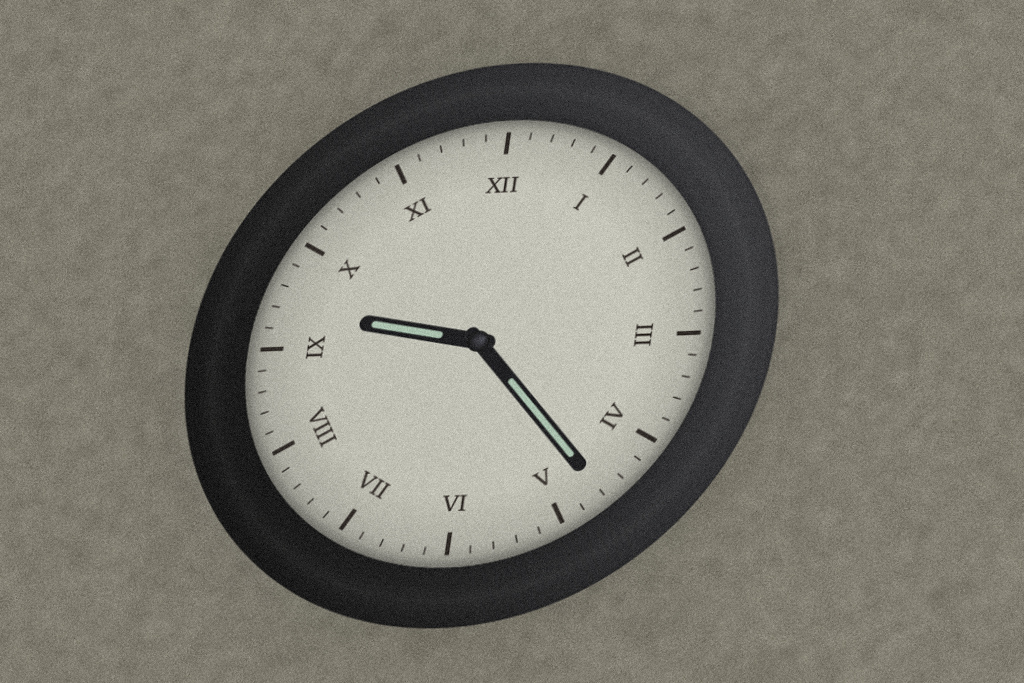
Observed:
9:23
